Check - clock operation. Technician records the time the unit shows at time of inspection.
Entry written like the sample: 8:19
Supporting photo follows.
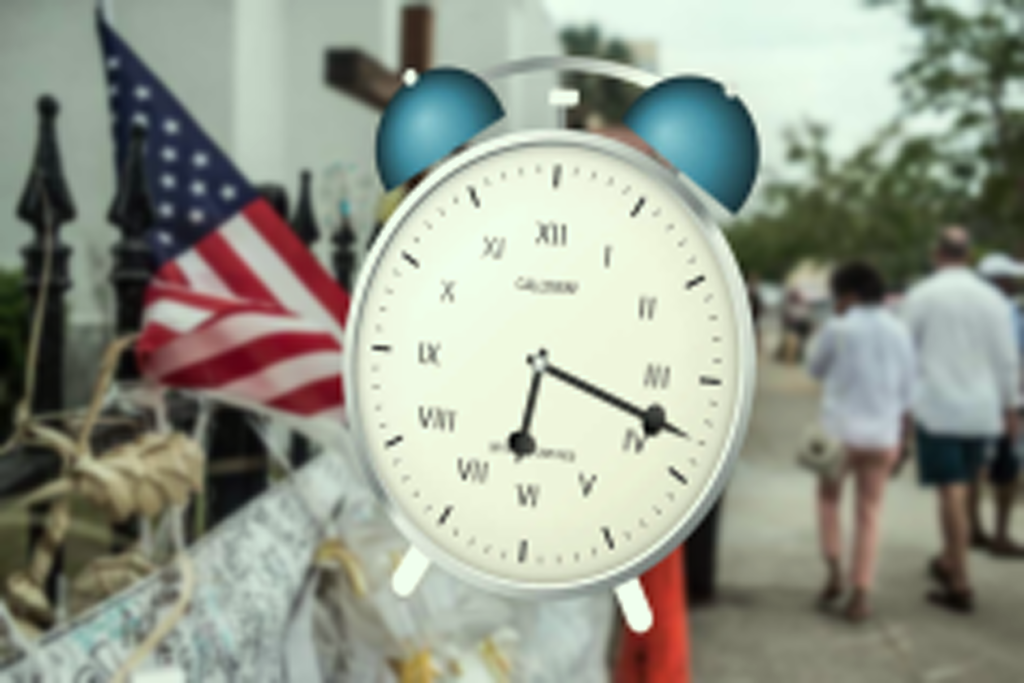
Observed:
6:18
